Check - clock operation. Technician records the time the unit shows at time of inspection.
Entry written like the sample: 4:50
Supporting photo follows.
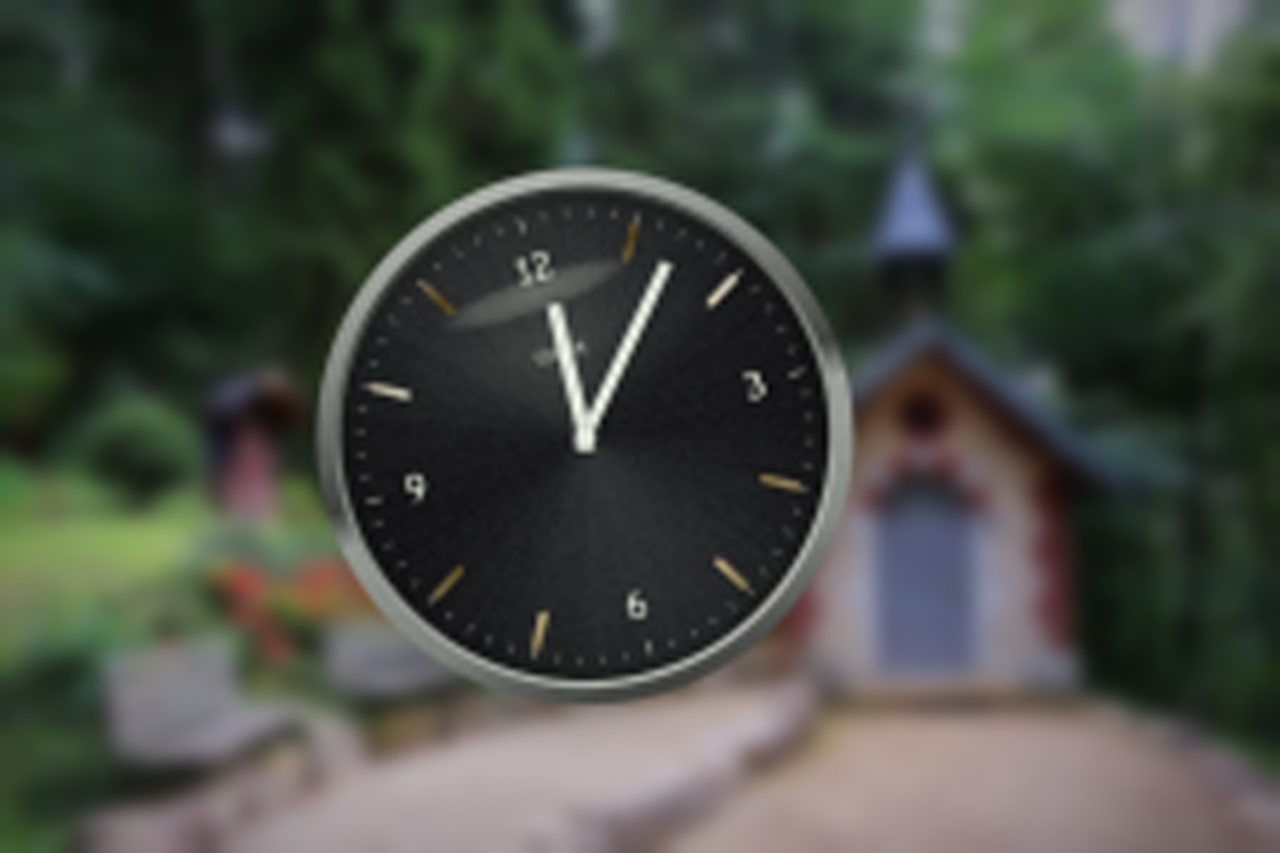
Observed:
12:07
